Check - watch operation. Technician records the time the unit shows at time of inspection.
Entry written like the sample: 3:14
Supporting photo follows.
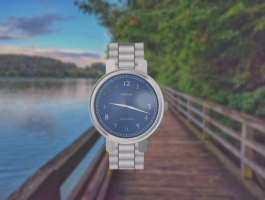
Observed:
9:18
